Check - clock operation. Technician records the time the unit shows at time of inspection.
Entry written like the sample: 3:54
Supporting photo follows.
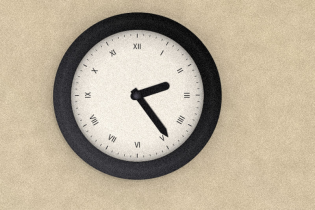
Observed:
2:24
